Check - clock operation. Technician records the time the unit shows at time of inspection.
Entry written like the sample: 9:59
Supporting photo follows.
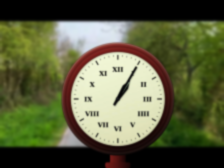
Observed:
1:05
